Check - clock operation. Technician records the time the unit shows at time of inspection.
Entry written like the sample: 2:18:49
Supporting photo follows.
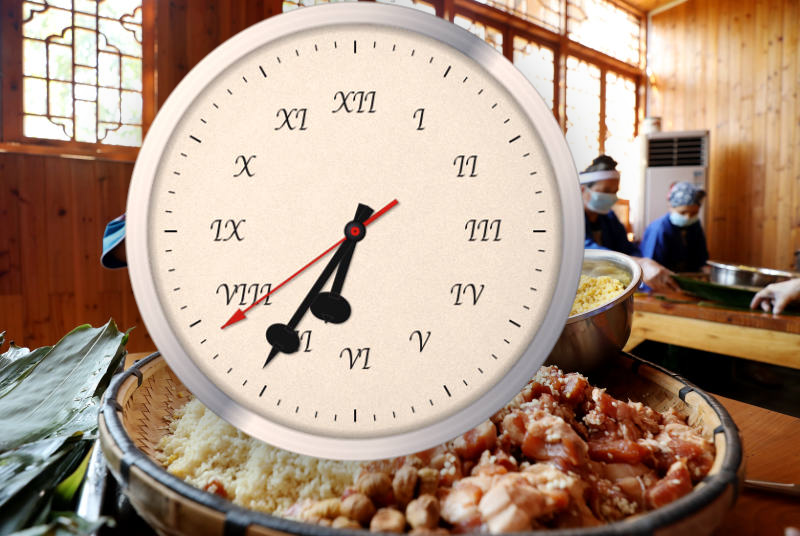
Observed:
6:35:39
